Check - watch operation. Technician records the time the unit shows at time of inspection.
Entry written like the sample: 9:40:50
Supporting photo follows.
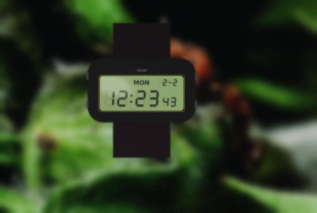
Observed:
12:23:43
